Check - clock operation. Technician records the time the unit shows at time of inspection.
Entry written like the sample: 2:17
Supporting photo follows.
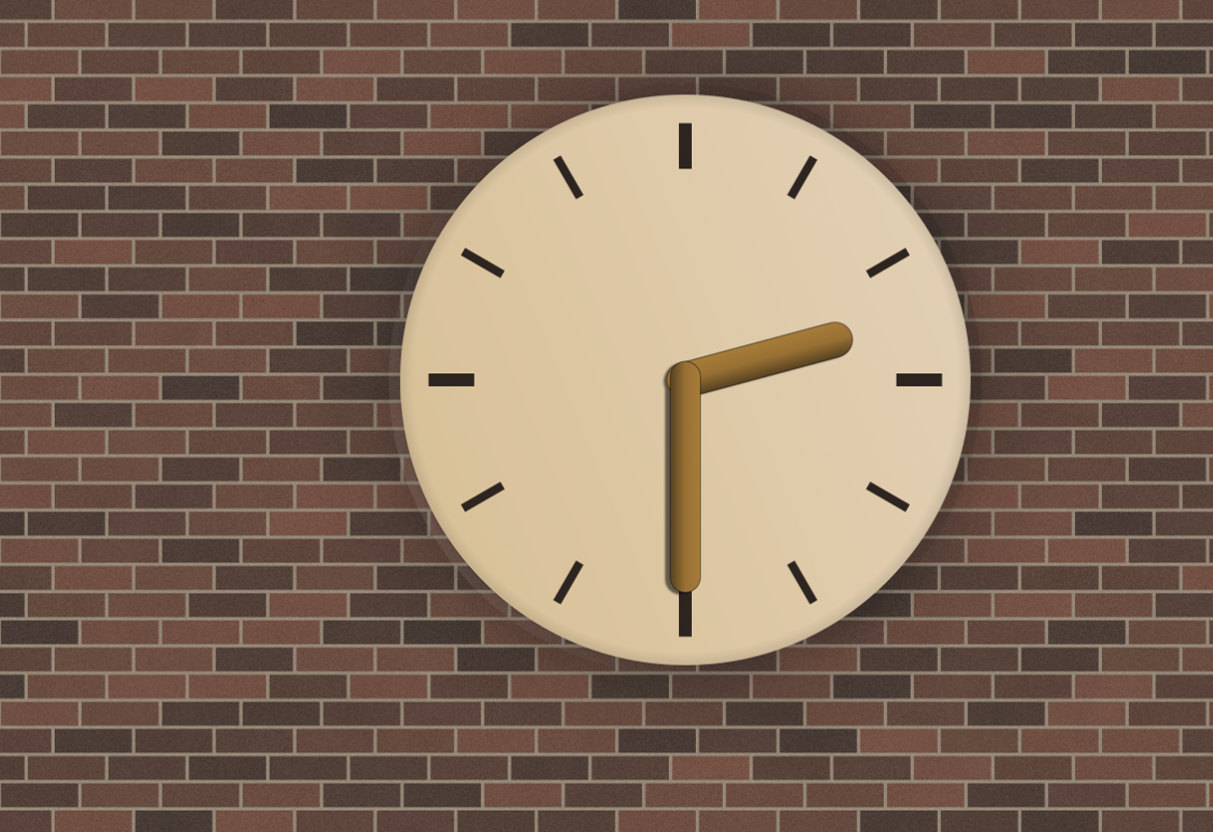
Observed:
2:30
